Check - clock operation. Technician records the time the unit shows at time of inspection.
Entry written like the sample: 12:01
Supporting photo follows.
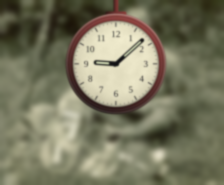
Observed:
9:08
